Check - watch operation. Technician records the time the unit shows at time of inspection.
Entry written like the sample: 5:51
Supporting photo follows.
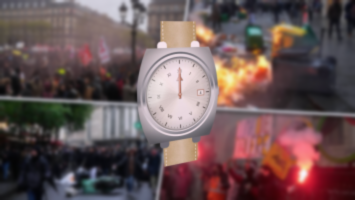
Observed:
12:00
